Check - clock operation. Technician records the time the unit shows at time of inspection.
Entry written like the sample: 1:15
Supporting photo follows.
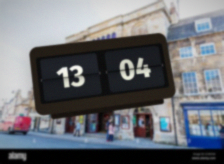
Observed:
13:04
